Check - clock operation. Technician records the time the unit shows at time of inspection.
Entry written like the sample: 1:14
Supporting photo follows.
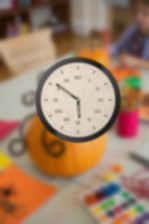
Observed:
5:51
